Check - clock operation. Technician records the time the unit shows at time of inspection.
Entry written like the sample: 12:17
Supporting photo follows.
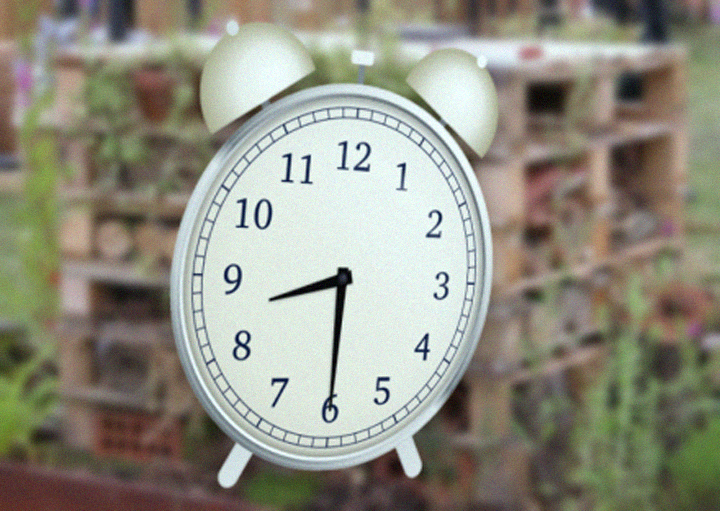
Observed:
8:30
